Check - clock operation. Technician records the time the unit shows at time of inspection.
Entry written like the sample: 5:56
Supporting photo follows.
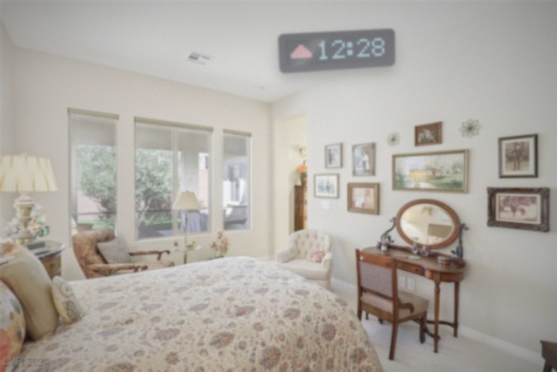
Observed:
12:28
